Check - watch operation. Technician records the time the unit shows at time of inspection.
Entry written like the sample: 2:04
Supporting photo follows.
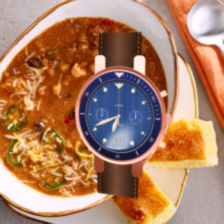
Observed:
6:41
